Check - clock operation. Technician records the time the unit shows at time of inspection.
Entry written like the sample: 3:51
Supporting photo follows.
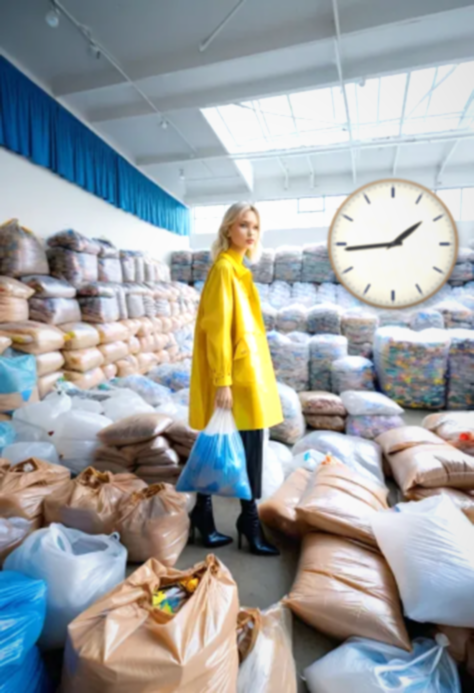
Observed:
1:44
